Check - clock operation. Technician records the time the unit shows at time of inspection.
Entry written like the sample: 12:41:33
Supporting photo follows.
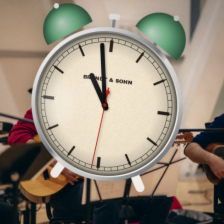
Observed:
10:58:31
